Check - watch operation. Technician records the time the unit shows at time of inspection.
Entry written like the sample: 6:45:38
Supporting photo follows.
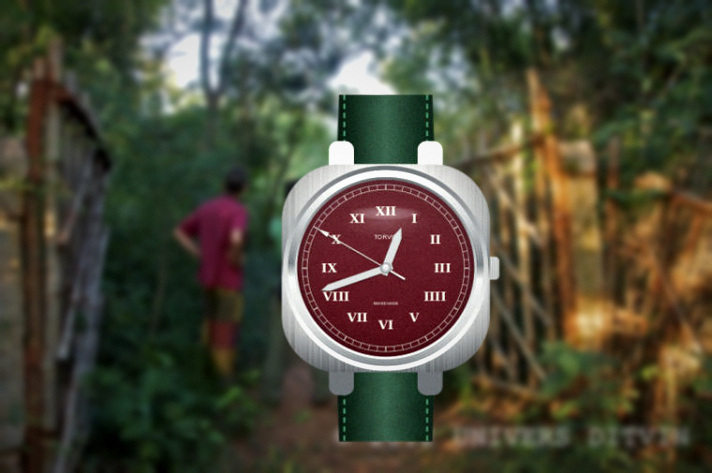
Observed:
12:41:50
